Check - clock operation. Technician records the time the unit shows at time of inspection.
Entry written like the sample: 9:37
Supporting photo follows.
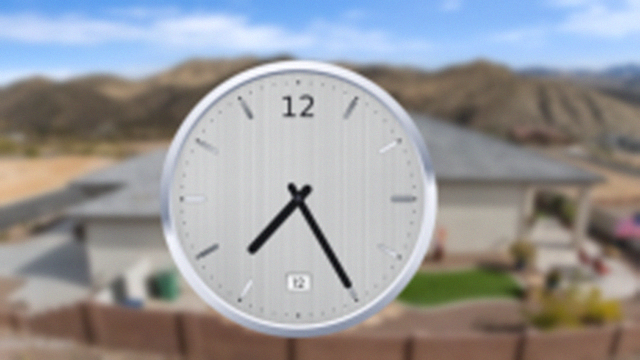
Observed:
7:25
